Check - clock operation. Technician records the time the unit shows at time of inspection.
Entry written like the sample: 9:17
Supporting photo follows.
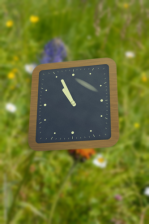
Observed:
10:56
